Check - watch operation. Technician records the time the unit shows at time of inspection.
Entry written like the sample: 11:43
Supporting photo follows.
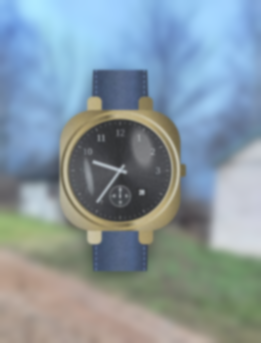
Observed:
9:36
